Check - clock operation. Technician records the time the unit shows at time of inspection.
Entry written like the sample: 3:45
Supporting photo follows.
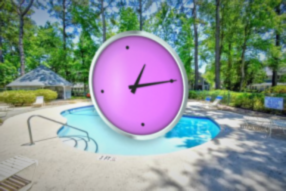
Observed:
1:15
